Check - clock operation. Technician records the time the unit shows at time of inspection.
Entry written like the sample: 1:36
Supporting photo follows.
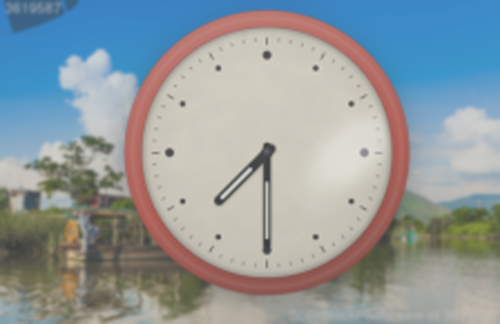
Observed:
7:30
